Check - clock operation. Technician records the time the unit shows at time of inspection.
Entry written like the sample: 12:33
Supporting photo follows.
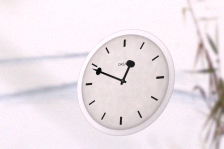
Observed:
12:49
